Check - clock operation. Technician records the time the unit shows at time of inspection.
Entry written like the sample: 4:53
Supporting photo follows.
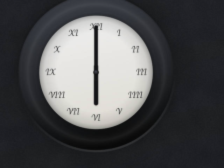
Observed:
6:00
